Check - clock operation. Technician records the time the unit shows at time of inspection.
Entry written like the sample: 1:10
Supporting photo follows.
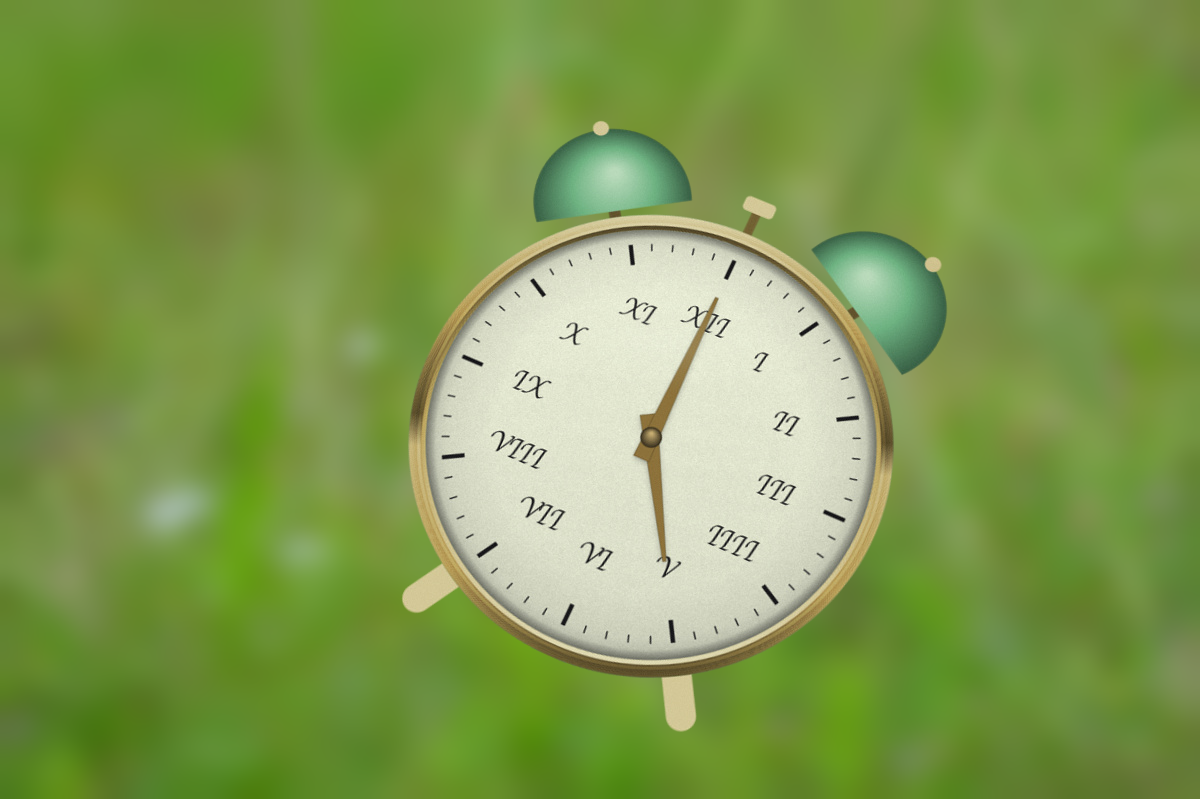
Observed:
5:00
